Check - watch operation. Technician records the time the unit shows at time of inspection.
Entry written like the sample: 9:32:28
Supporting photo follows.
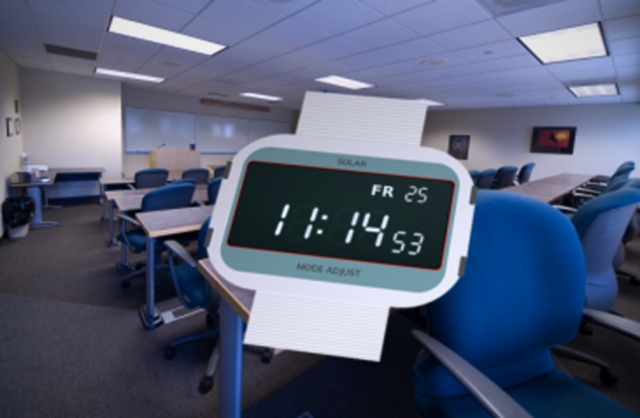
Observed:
11:14:53
